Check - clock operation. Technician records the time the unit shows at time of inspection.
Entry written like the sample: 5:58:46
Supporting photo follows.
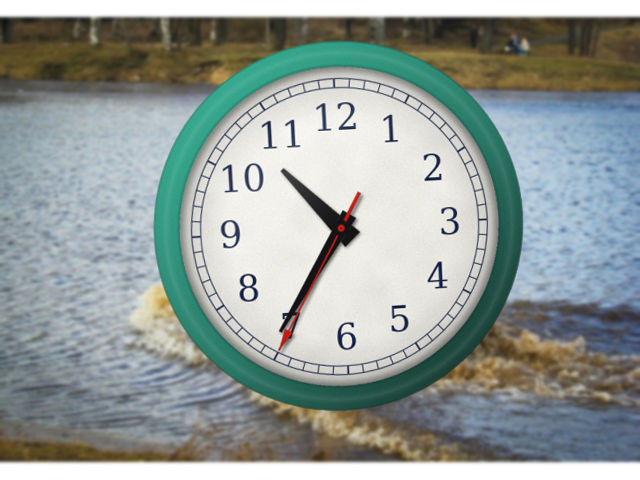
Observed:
10:35:35
